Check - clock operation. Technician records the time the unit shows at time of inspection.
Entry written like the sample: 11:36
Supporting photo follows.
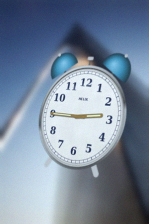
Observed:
2:45
